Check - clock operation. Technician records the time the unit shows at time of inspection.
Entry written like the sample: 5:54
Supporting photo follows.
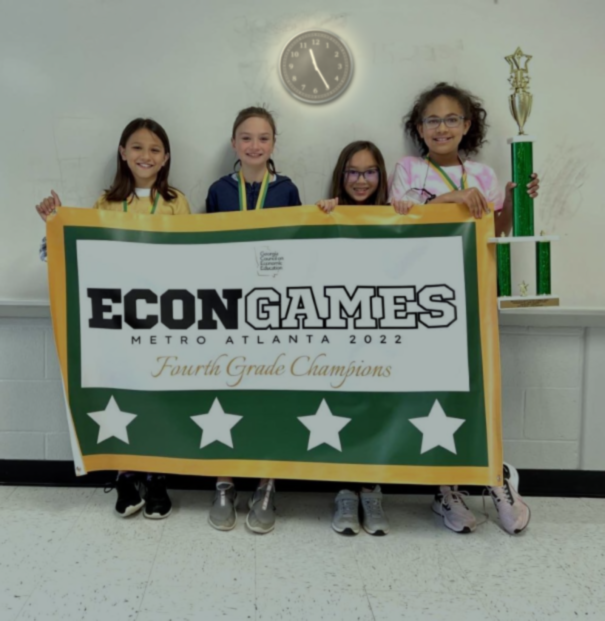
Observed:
11:25
